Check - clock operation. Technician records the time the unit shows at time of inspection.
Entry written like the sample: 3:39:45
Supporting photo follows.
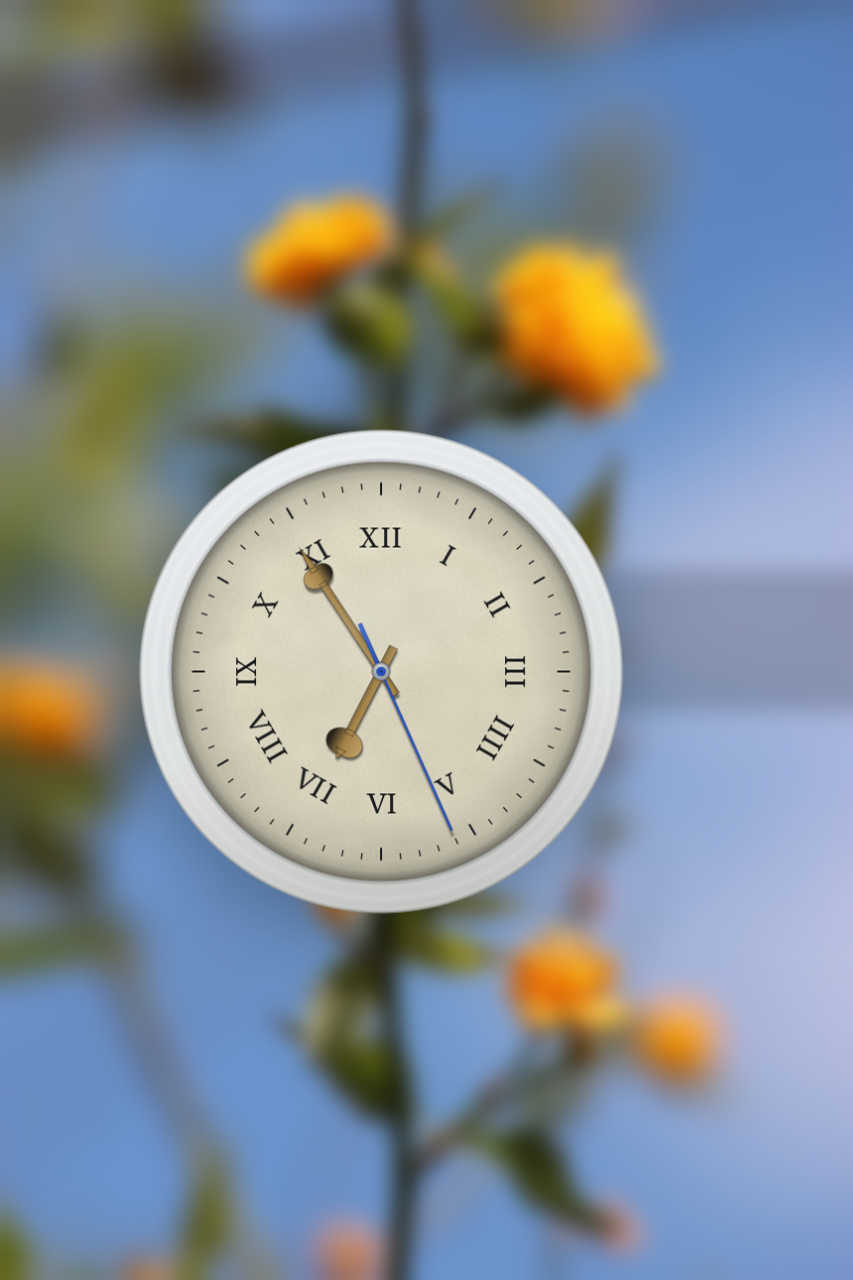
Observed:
6:54:26
